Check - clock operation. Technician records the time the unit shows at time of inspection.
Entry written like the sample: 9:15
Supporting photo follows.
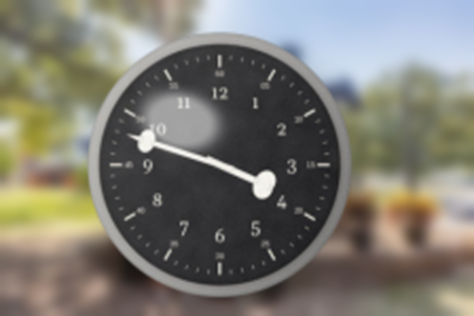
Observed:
3:48
